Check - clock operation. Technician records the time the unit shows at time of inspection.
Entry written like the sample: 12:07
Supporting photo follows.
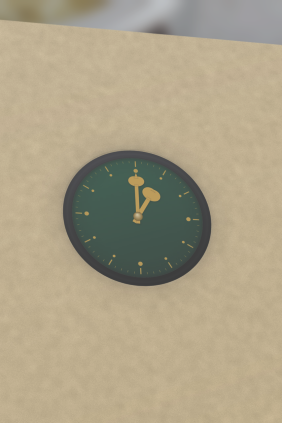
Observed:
1:00
